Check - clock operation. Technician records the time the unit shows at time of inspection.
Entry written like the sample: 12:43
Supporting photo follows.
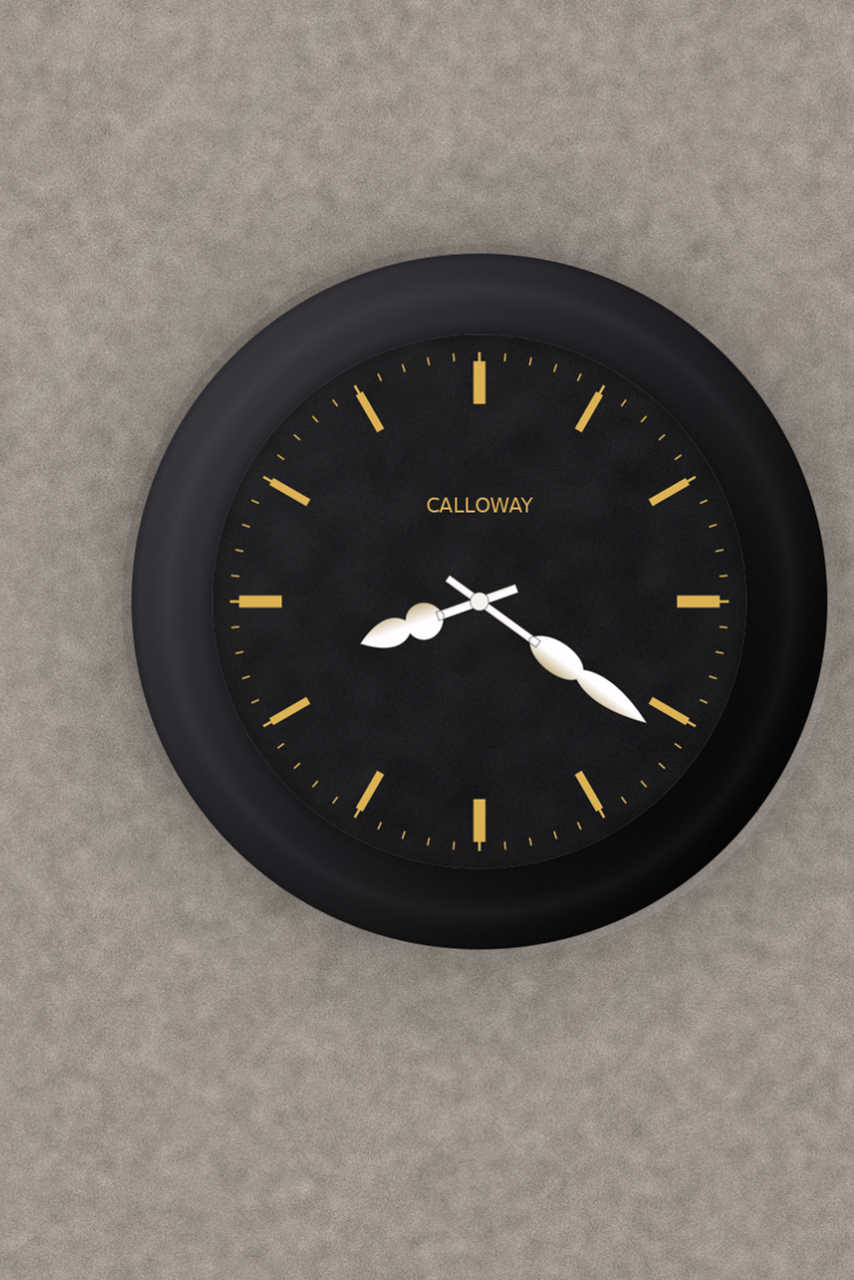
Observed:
8:21
